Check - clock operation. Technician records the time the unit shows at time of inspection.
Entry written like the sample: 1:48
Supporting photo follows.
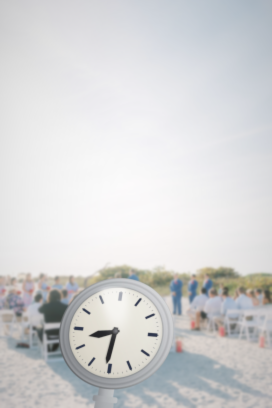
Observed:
8:31
